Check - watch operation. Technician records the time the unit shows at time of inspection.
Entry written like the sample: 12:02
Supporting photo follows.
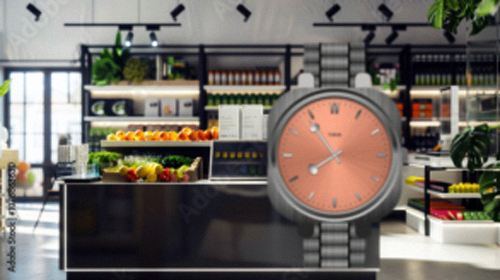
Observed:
7:54
